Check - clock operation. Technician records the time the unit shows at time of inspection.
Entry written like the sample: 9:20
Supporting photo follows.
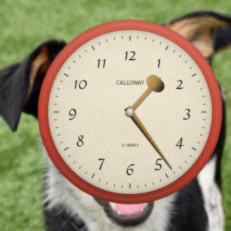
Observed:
1:24
